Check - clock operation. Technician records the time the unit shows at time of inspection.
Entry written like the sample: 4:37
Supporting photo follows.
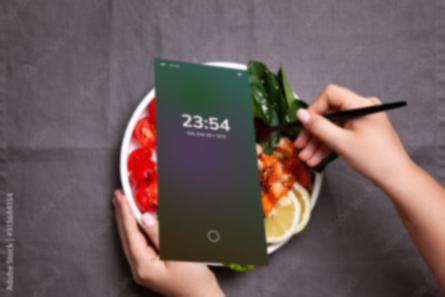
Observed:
23:54
